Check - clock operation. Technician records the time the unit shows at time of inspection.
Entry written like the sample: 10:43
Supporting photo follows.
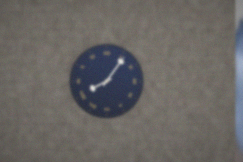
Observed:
8:06
